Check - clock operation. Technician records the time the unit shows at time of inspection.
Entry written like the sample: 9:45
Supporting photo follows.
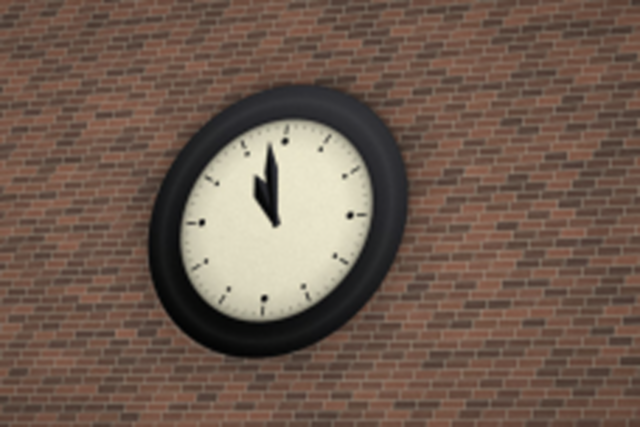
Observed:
10:58
